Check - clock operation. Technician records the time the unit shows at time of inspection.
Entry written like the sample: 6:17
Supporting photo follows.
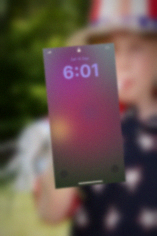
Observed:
6:01
